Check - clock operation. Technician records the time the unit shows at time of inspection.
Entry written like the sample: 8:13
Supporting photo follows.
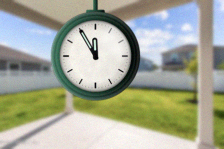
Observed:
11:55
